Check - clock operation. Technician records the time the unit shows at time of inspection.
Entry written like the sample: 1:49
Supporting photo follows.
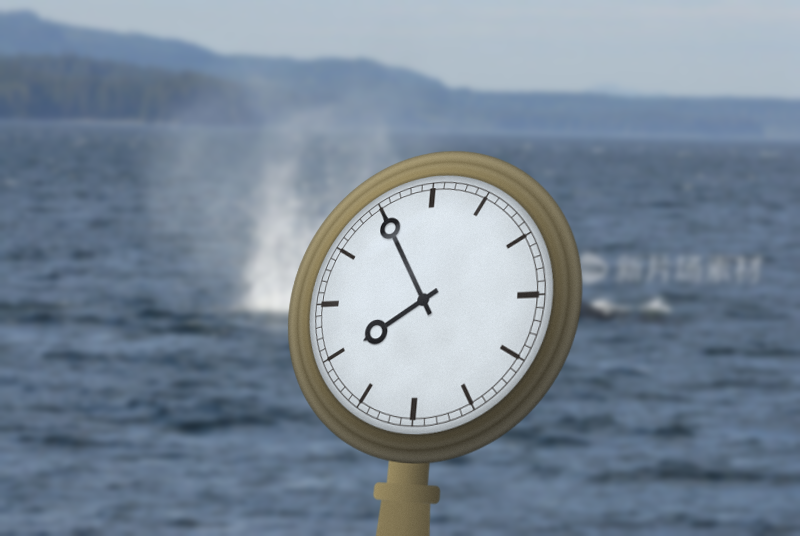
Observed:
7:55
